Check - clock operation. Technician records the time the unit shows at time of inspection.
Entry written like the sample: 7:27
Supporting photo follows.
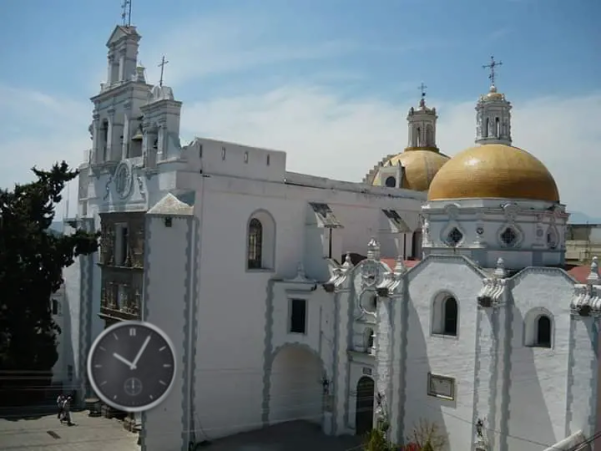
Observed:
10:05
